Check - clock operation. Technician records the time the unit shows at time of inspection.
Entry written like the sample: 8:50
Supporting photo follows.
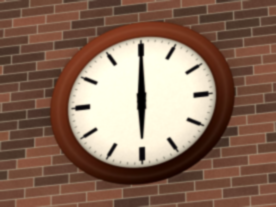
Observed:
6:00
